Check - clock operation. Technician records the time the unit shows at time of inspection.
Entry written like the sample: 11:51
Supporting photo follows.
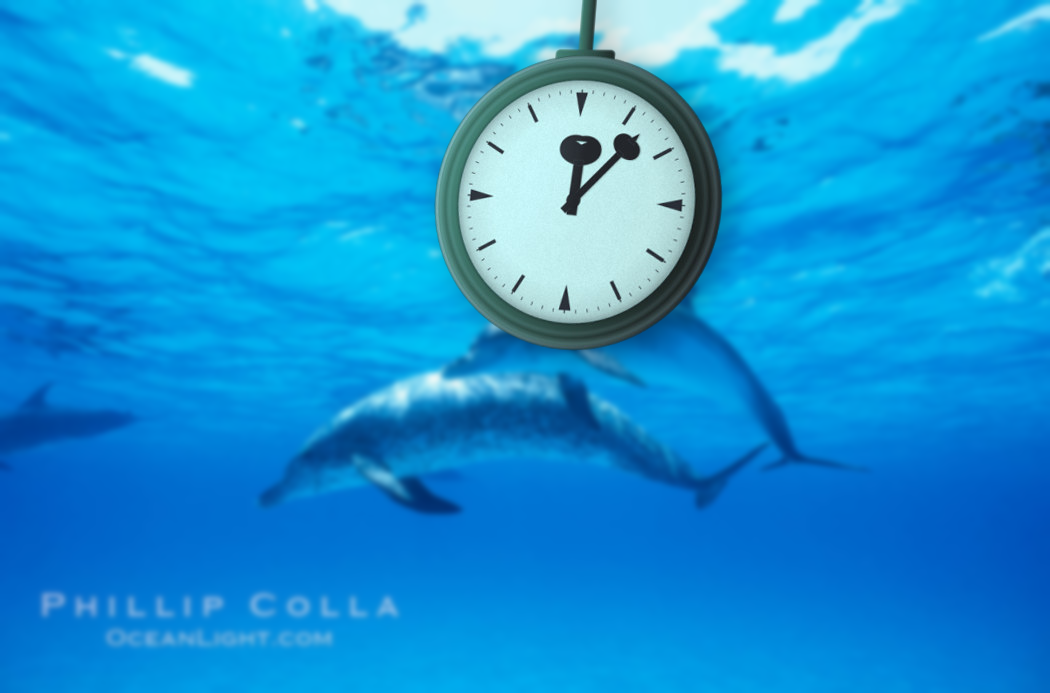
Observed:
12:07
